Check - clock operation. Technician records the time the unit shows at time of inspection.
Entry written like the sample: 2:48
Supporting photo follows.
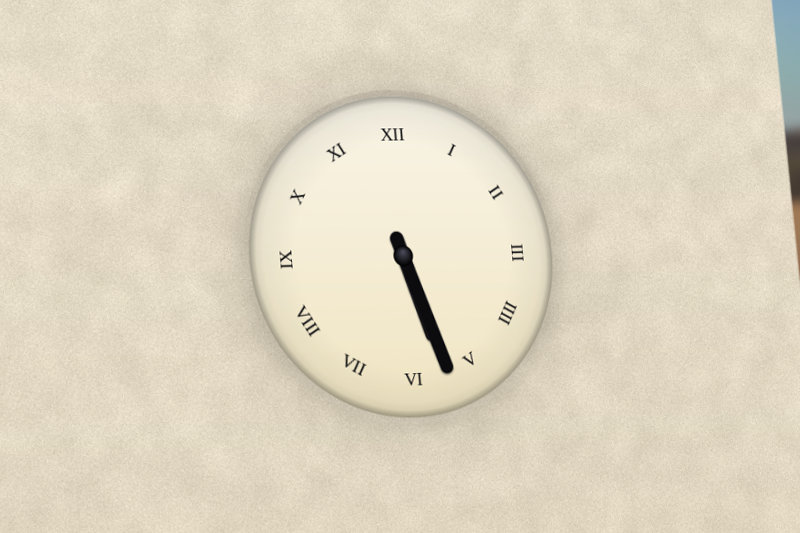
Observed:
5:27
